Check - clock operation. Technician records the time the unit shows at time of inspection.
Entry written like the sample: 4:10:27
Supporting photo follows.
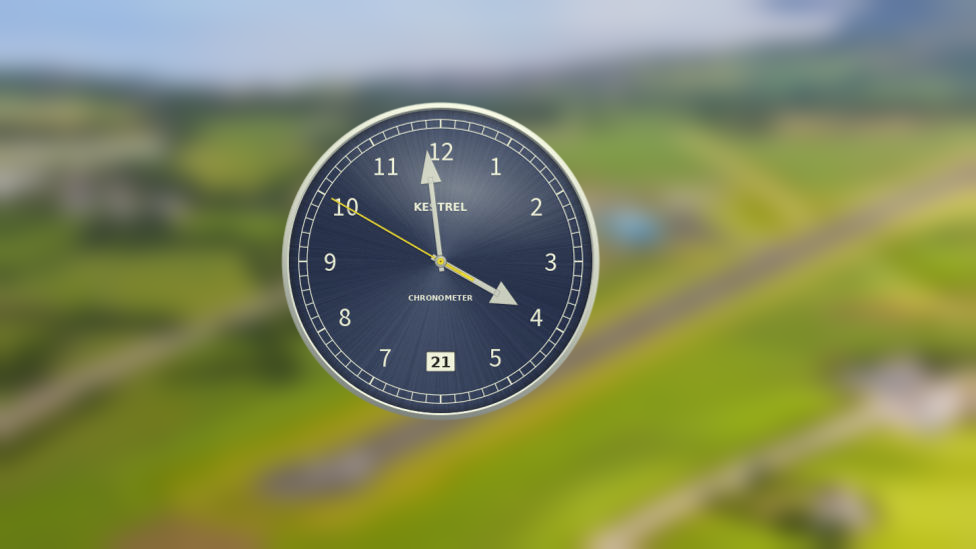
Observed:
3:58:50
